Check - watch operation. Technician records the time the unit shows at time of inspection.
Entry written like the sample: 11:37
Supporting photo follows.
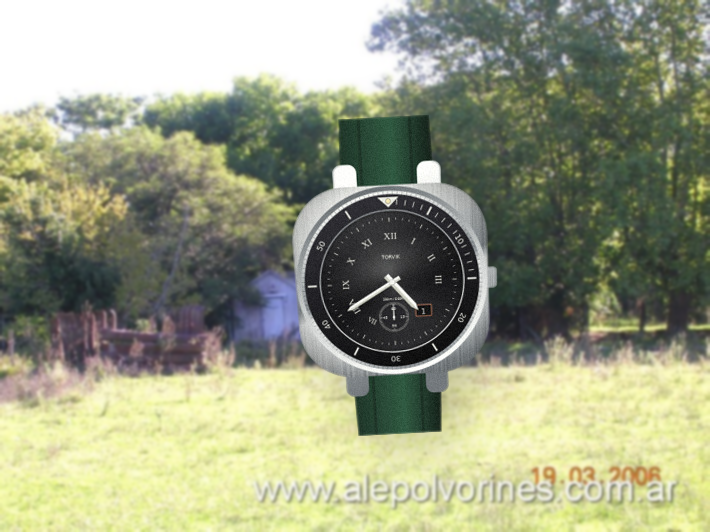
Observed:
4:40
